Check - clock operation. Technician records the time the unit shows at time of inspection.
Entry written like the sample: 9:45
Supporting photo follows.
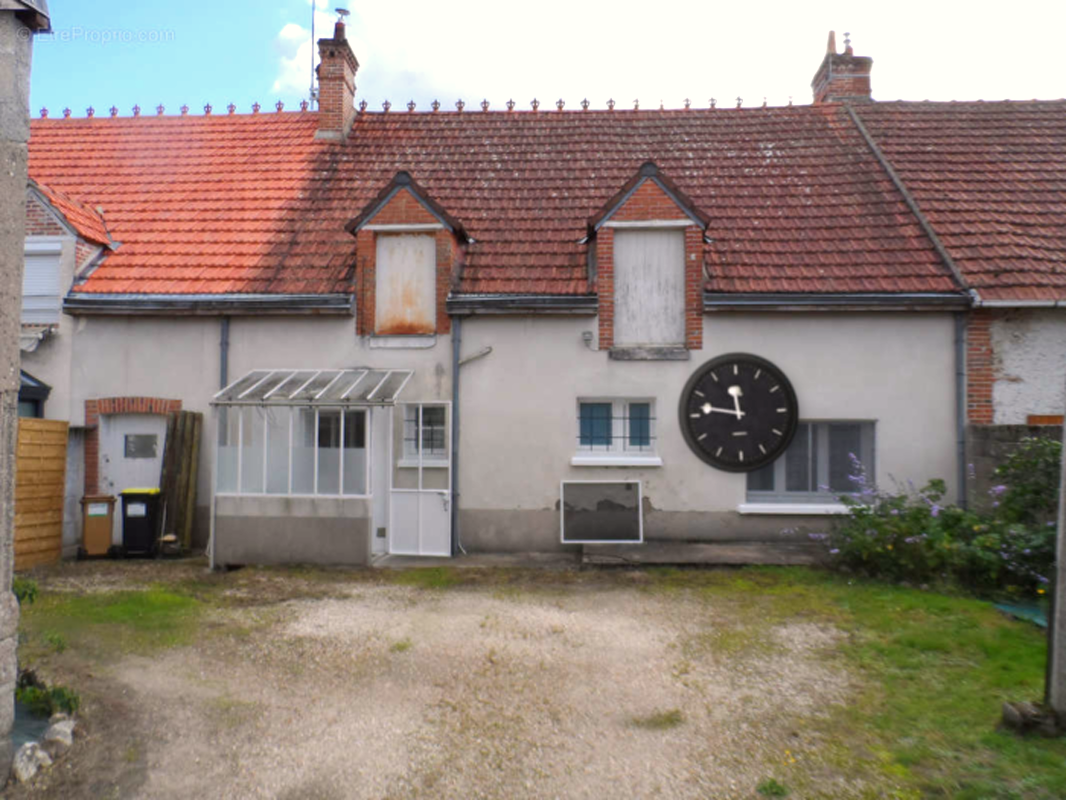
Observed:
11:47
